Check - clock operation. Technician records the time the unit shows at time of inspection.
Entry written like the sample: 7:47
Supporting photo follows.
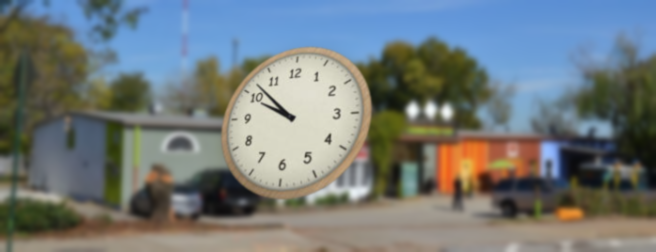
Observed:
9:52
